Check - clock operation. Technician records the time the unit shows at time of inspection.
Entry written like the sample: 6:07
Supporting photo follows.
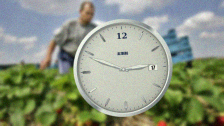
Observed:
2:49
